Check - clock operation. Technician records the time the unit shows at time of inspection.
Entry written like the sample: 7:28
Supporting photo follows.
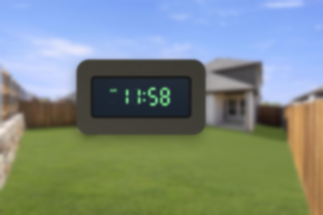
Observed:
11:58
